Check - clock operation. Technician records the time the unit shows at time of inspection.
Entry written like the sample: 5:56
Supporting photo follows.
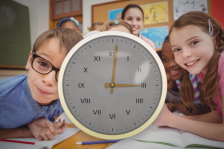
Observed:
3:01
